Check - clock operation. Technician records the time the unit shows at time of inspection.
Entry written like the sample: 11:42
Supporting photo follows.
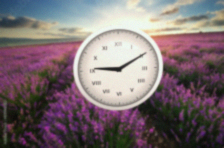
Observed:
9:10
